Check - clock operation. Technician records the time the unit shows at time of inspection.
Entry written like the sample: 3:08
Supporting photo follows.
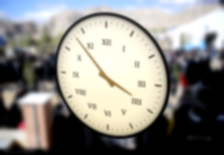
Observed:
3:53
